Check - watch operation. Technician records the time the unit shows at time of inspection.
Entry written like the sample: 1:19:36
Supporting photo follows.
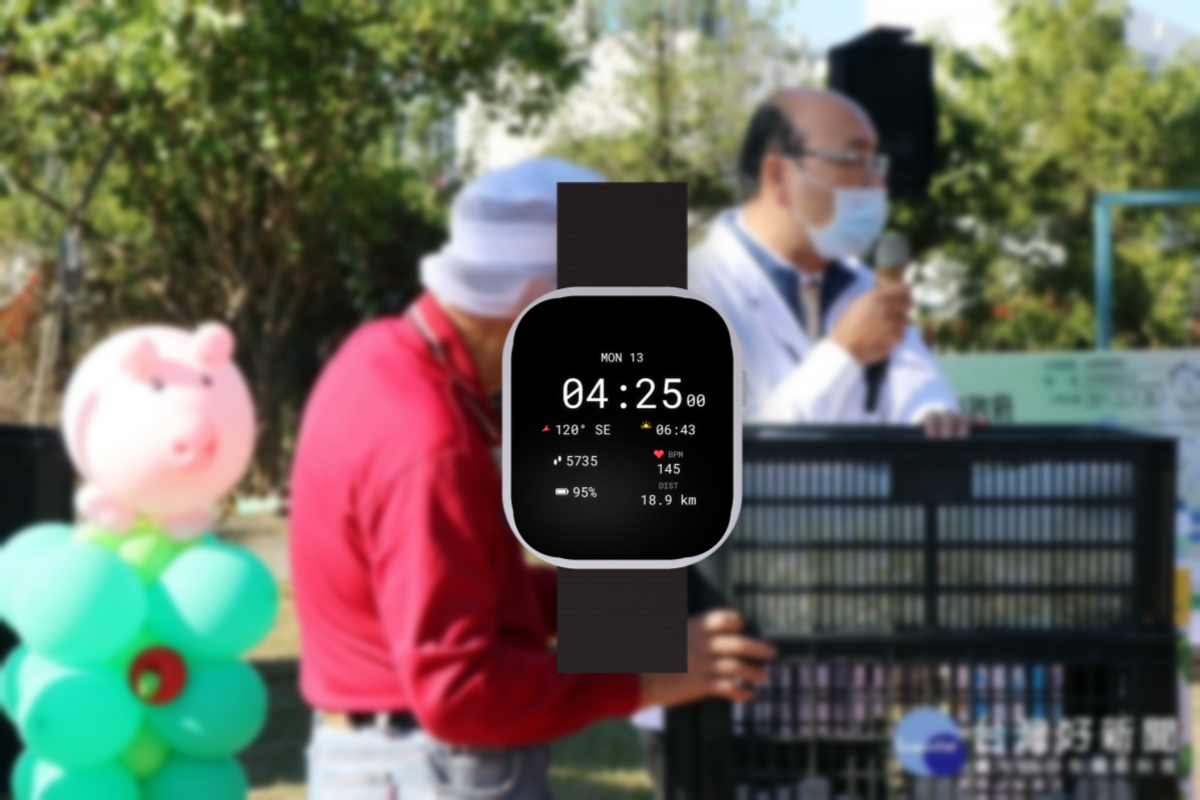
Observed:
4:25:00
